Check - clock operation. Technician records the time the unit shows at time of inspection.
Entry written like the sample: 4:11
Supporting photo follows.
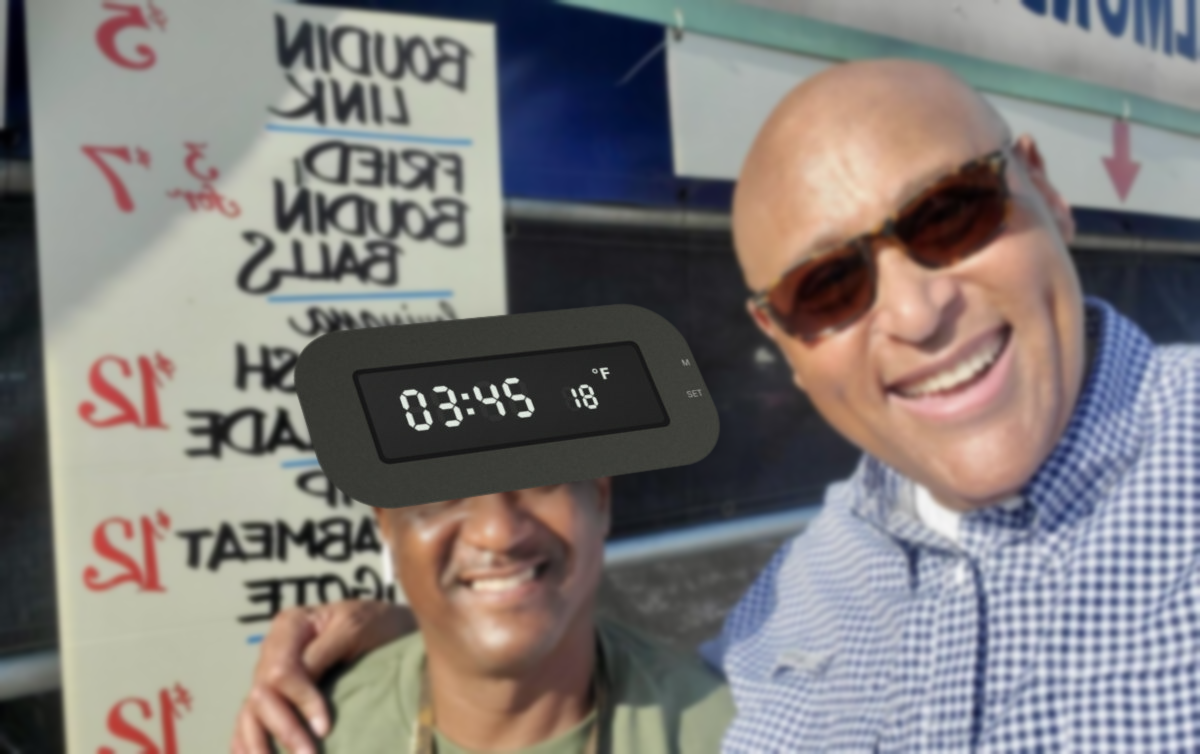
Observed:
3:45
